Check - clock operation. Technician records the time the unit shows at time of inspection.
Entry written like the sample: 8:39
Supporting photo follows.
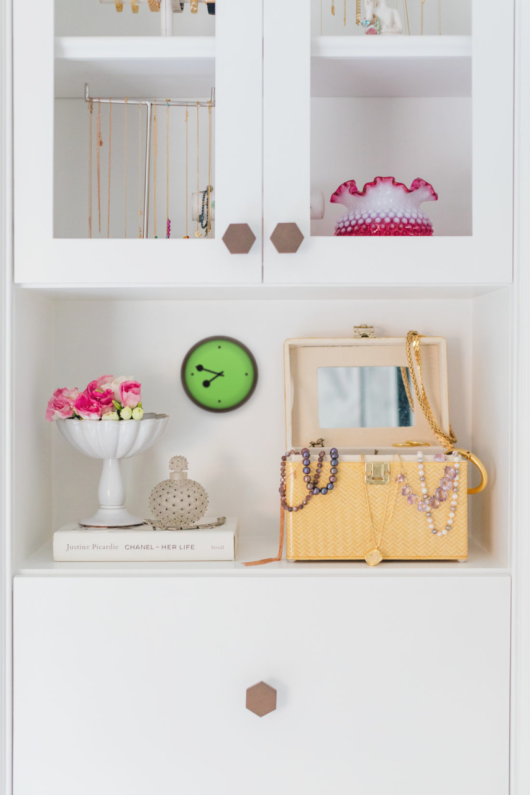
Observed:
7:48
